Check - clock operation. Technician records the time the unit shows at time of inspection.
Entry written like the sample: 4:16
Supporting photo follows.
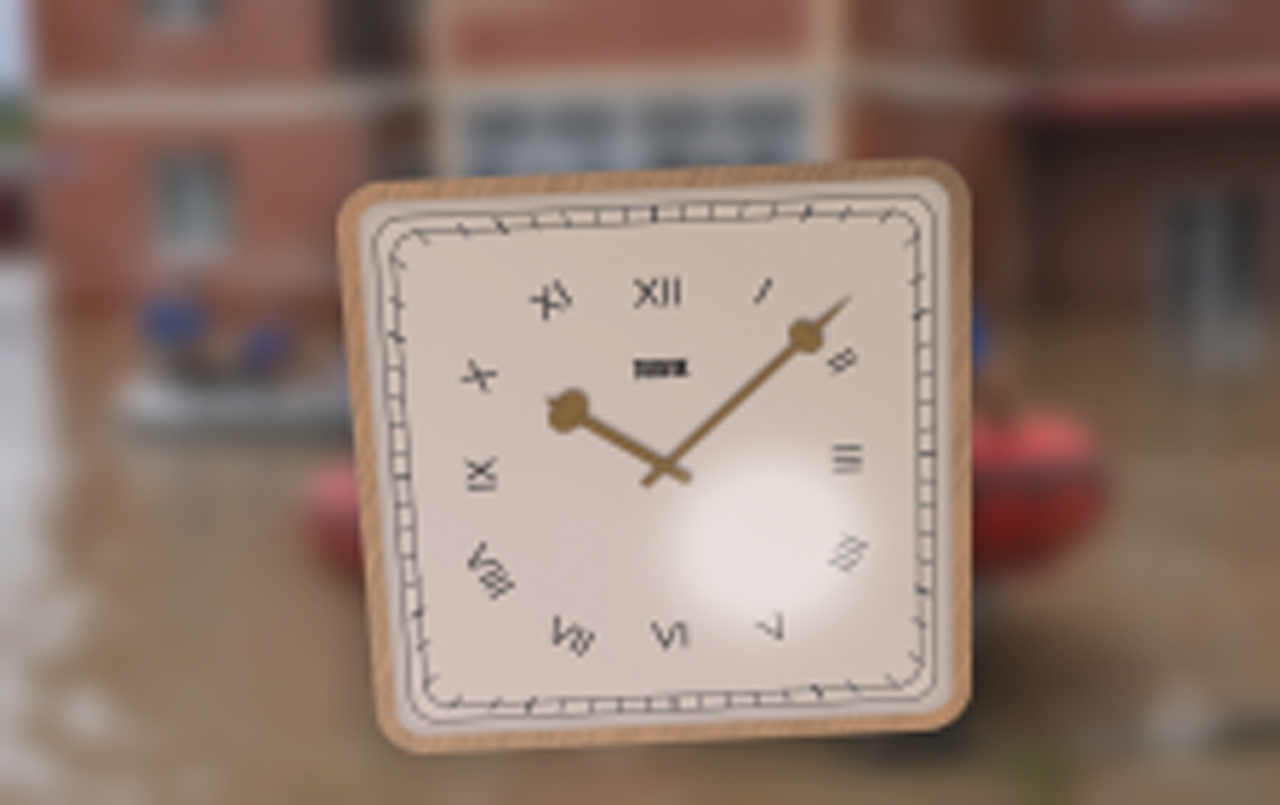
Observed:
10:08
